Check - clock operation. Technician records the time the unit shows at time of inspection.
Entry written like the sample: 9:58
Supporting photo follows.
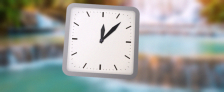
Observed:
12:07
